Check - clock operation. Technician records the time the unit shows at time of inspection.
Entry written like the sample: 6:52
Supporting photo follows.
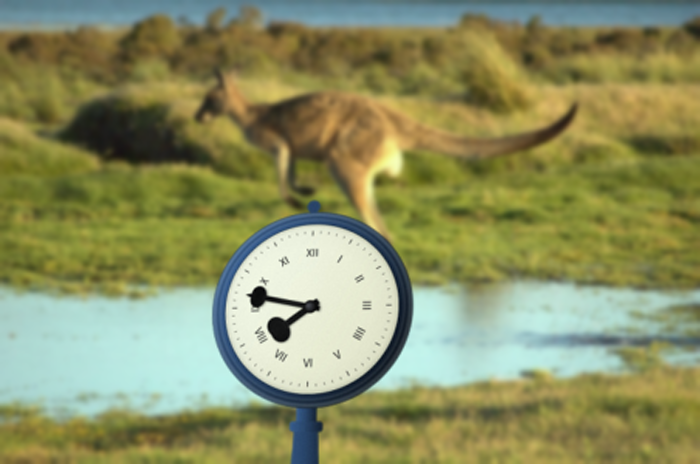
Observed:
7:47
